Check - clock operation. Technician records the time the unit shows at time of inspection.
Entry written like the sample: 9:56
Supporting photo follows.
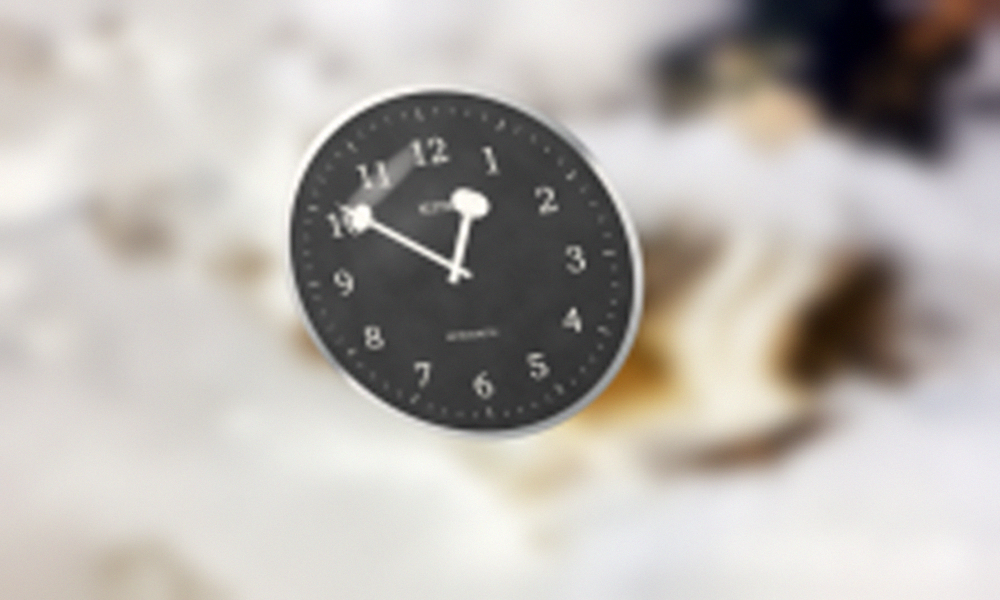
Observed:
12:51
